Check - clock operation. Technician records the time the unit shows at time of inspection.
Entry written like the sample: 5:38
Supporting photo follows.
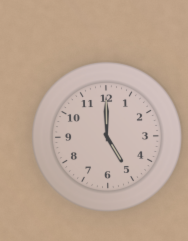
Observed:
5:00
